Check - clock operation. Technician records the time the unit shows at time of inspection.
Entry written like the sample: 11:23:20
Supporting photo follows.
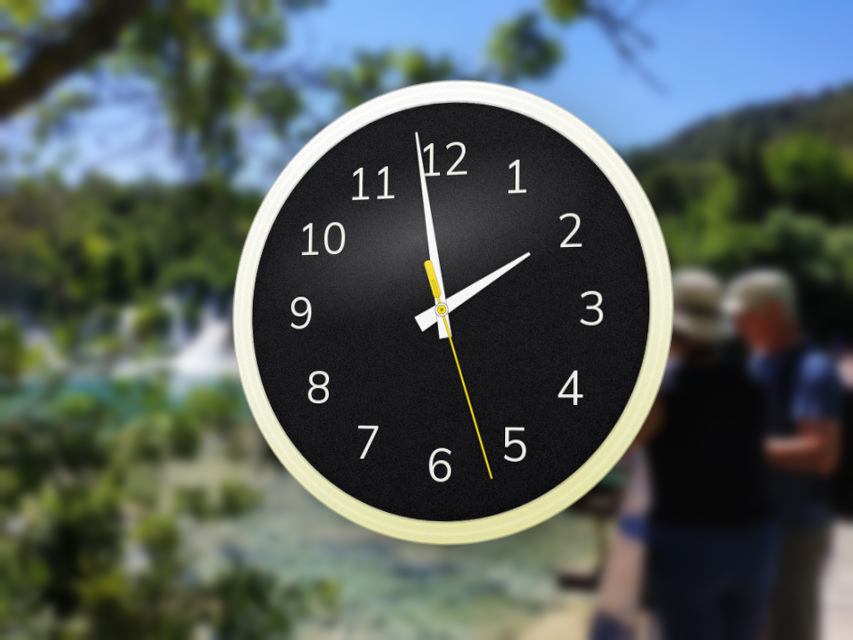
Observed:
1:58:27
